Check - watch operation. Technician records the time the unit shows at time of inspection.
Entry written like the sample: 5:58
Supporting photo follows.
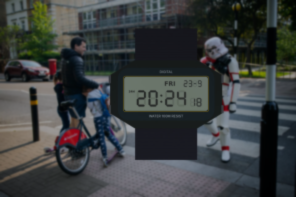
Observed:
20:24
